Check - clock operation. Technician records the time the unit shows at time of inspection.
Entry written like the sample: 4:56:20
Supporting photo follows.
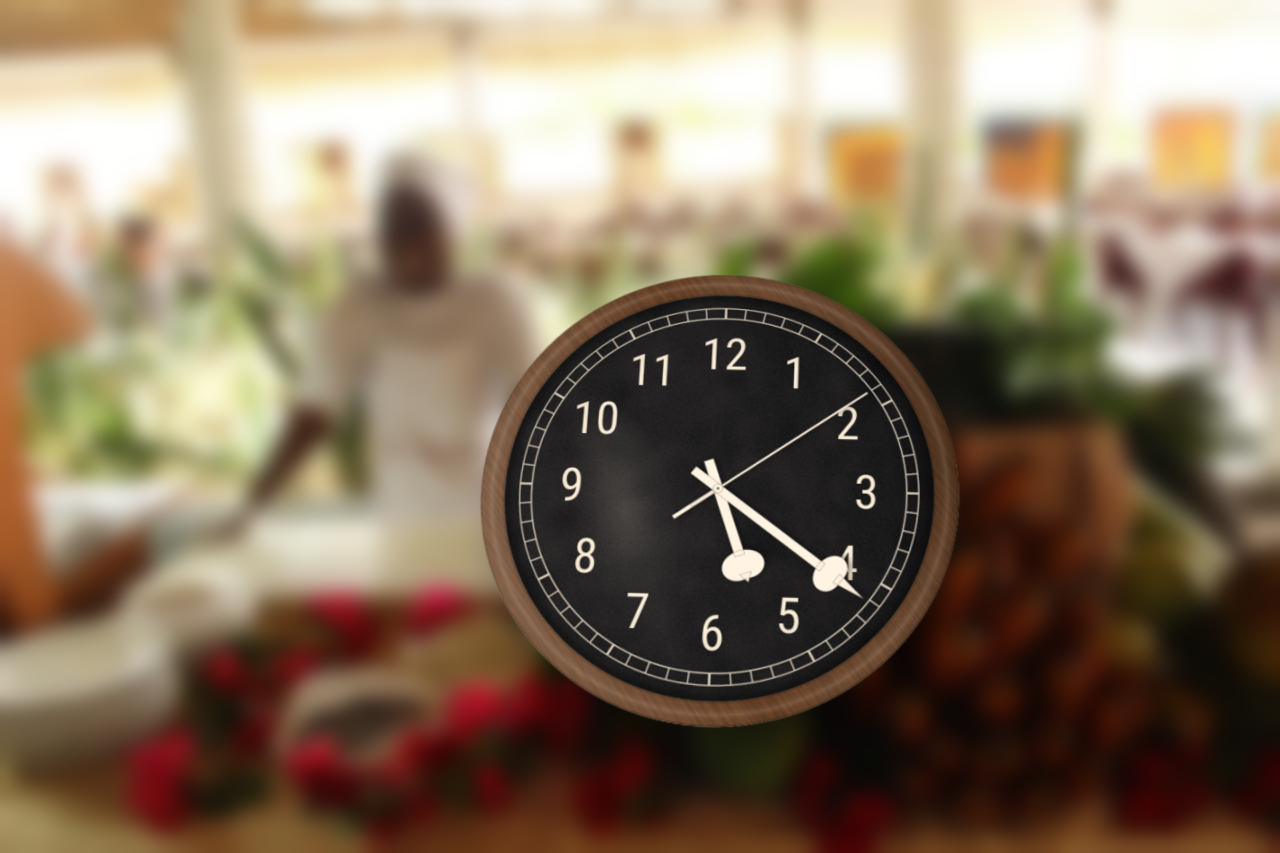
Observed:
5:21:09
